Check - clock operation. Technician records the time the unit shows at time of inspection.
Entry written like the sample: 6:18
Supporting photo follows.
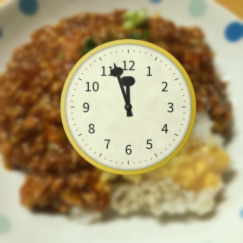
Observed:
11:57
